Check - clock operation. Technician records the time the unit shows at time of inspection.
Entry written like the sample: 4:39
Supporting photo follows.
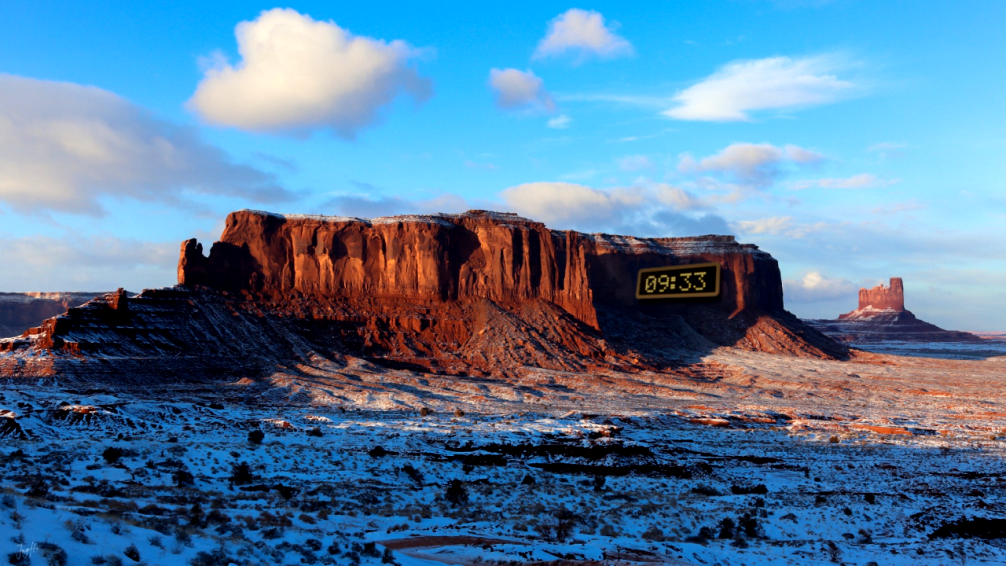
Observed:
9:33
